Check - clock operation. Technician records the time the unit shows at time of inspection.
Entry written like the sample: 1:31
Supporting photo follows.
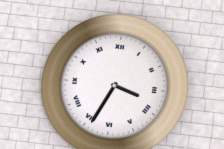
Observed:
3:34
